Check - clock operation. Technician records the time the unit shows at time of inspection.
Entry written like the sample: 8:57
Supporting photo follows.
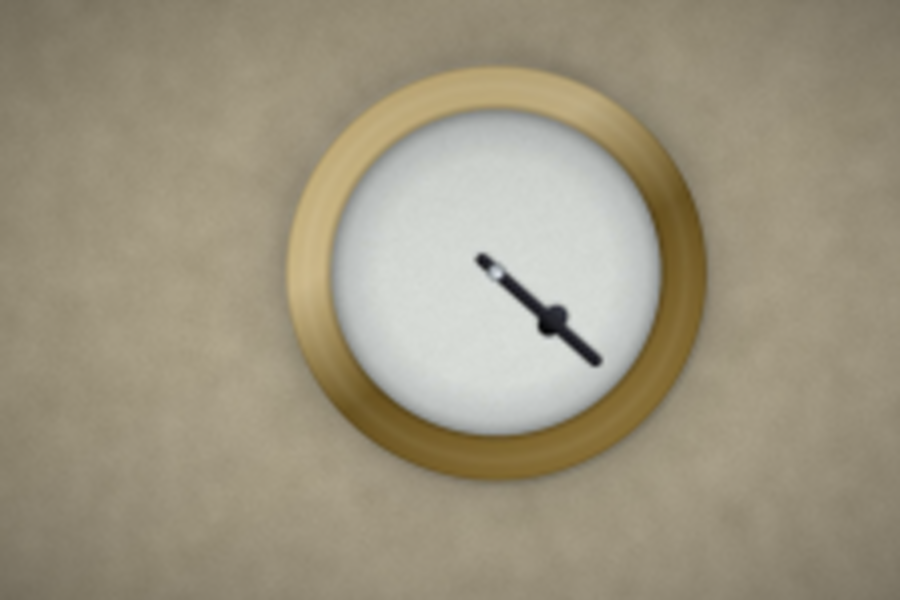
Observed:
4:22
